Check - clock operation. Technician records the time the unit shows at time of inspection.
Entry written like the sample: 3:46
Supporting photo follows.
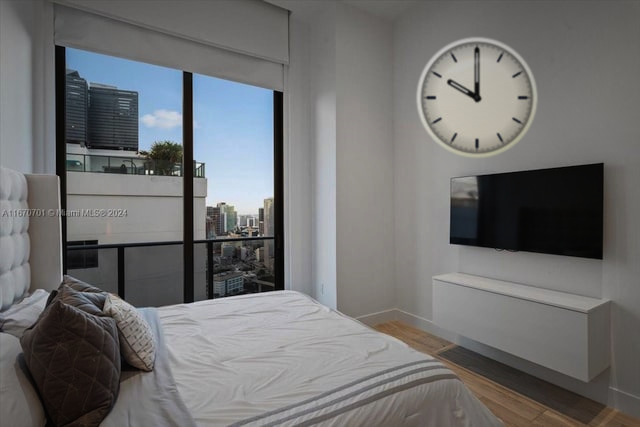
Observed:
10:00
